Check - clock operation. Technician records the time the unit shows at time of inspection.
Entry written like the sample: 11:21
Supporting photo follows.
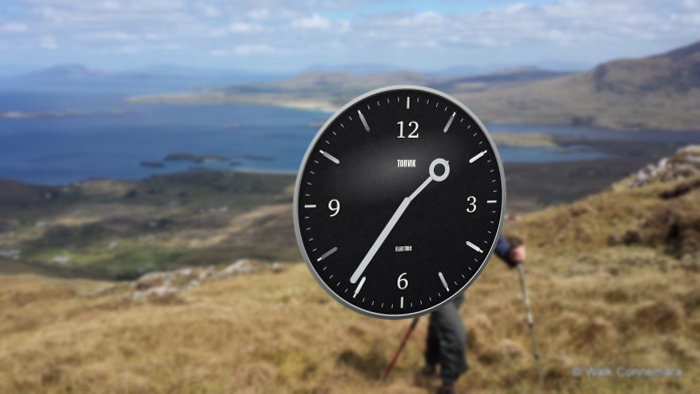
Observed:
1:36
